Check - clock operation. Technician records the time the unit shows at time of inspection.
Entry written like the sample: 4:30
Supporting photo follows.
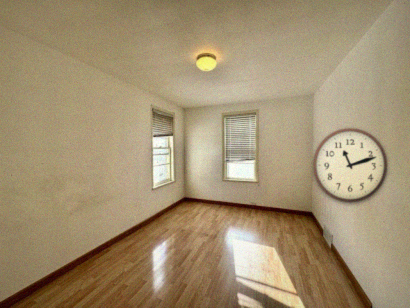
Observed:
11:12
